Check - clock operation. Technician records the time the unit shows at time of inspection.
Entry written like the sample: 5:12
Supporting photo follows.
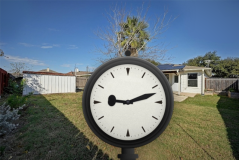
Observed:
9:12
